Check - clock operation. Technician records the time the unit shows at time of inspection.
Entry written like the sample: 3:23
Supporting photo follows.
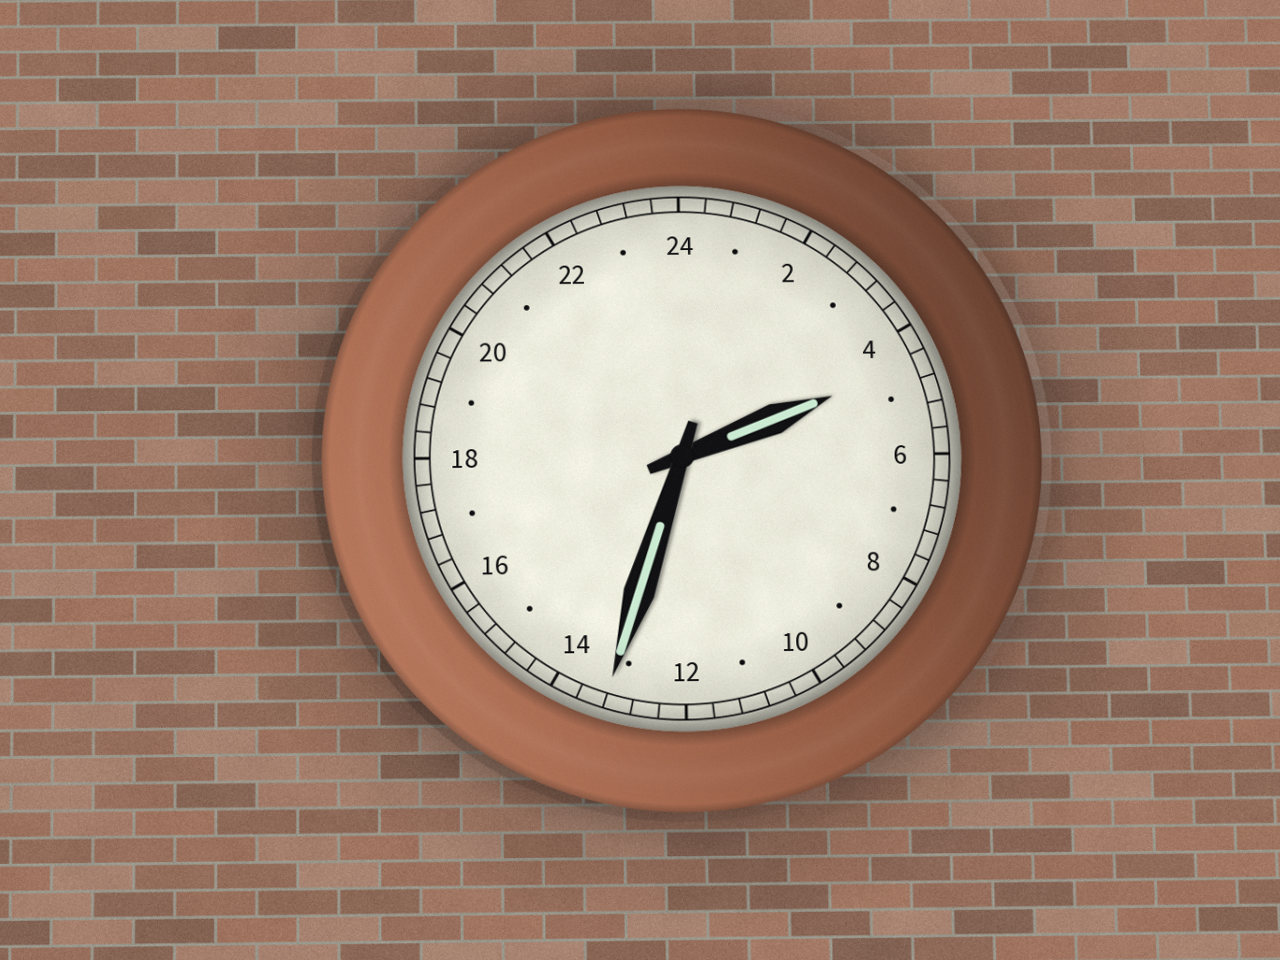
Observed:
4:33
